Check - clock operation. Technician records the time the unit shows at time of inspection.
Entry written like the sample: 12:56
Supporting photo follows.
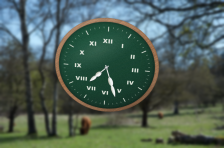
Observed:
7:27
